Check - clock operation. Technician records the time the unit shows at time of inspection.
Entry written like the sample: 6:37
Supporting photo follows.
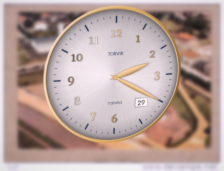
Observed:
2:20
